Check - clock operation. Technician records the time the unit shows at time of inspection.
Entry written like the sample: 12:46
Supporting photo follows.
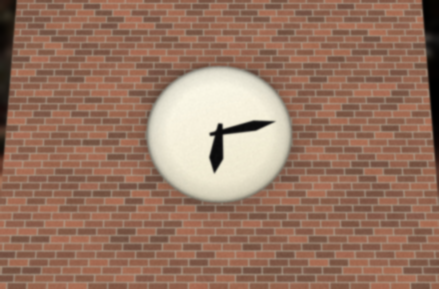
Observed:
6:13
